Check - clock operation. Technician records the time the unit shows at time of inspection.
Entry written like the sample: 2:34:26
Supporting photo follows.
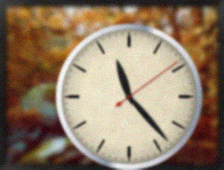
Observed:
11:23:09
